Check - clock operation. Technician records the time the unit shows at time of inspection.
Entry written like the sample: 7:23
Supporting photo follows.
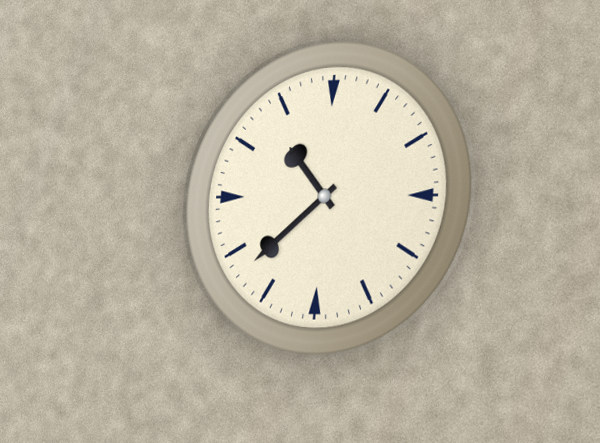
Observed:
10:38
